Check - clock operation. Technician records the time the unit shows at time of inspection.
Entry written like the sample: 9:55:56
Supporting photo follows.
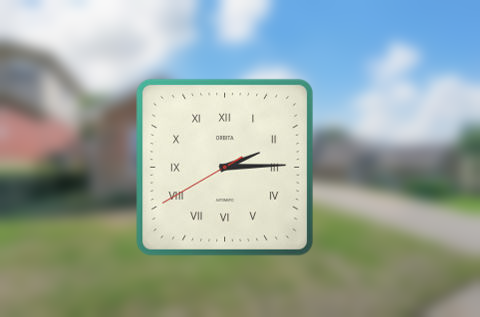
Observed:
2:14:40
